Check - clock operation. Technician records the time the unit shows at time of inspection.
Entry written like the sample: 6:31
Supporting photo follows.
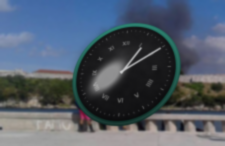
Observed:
1:10
